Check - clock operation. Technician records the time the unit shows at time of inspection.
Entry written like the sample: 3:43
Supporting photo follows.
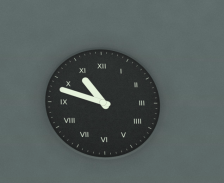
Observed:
10:48
